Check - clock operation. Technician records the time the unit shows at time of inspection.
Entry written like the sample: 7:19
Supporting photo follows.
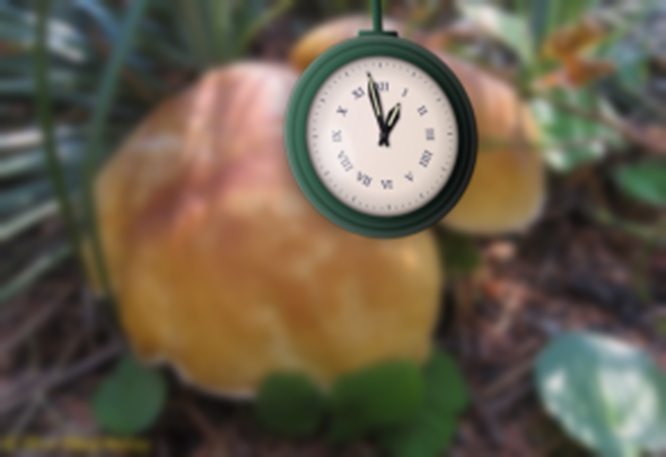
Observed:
12:58
